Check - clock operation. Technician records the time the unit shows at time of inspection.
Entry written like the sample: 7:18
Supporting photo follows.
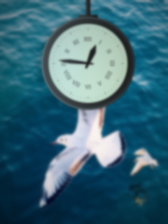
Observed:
12:46
